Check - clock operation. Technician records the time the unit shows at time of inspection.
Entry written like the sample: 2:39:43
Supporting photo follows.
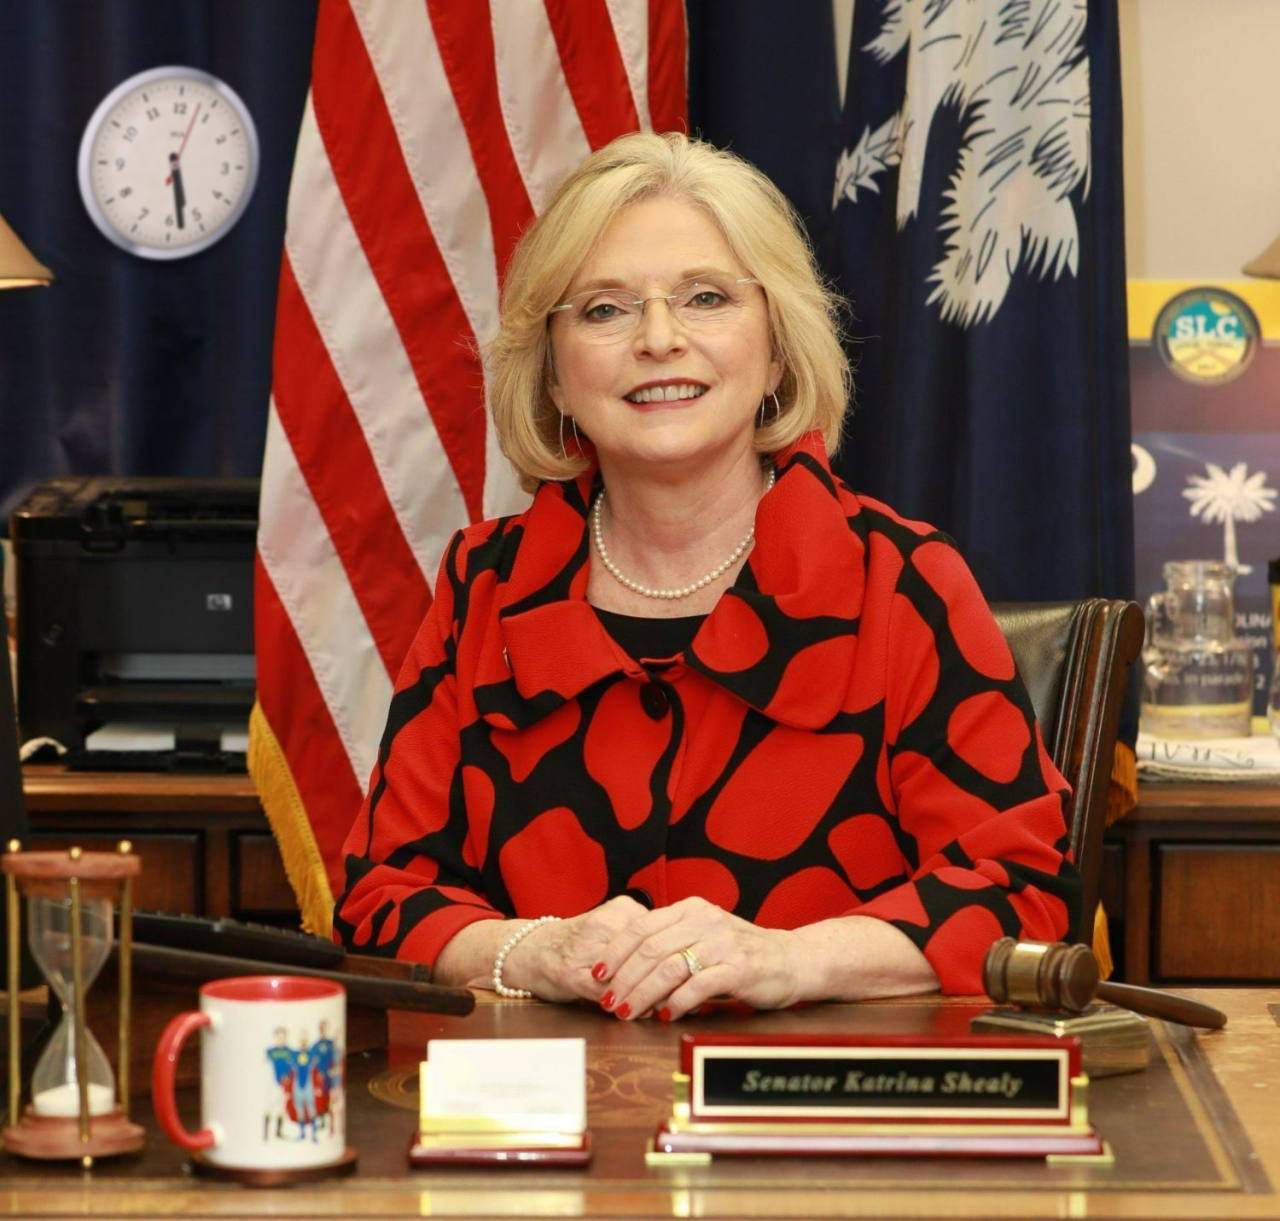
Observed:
5:28:03
